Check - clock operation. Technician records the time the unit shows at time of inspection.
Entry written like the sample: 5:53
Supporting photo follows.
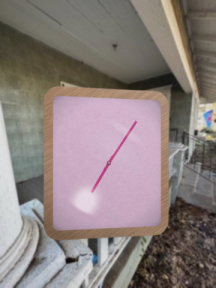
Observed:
7:06
